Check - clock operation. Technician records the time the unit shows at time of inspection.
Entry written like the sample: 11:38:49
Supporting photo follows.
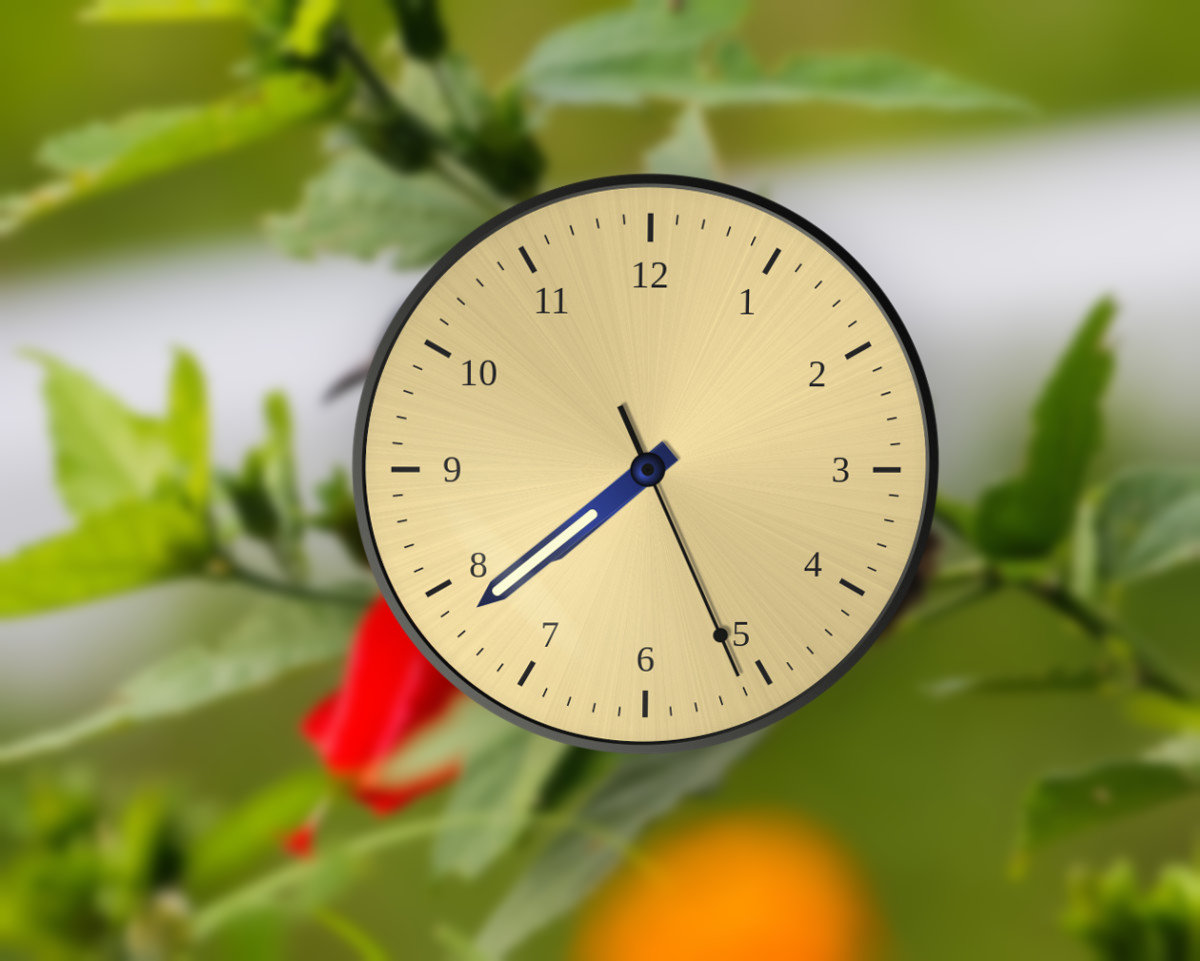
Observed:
7:38:26
